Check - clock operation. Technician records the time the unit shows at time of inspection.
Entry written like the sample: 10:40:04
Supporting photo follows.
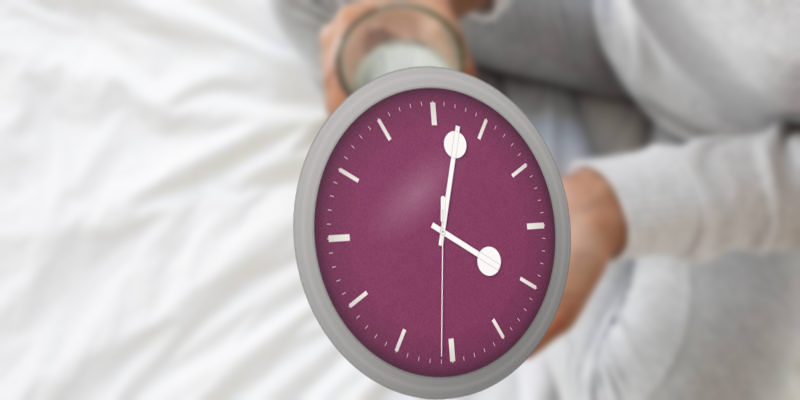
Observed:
4:02:31
